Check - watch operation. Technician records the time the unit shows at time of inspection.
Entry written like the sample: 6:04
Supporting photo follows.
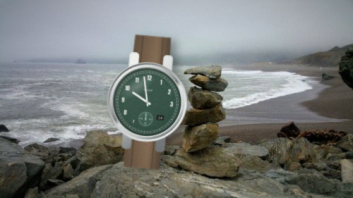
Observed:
9:58
